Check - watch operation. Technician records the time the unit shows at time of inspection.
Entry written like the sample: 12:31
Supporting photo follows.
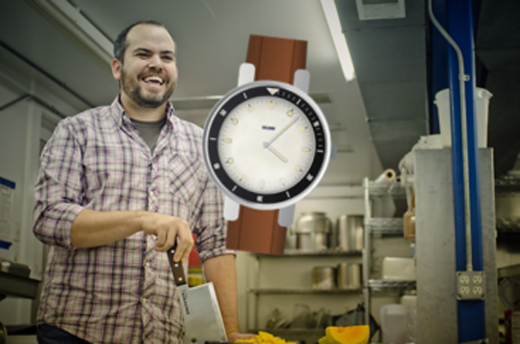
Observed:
4:07
